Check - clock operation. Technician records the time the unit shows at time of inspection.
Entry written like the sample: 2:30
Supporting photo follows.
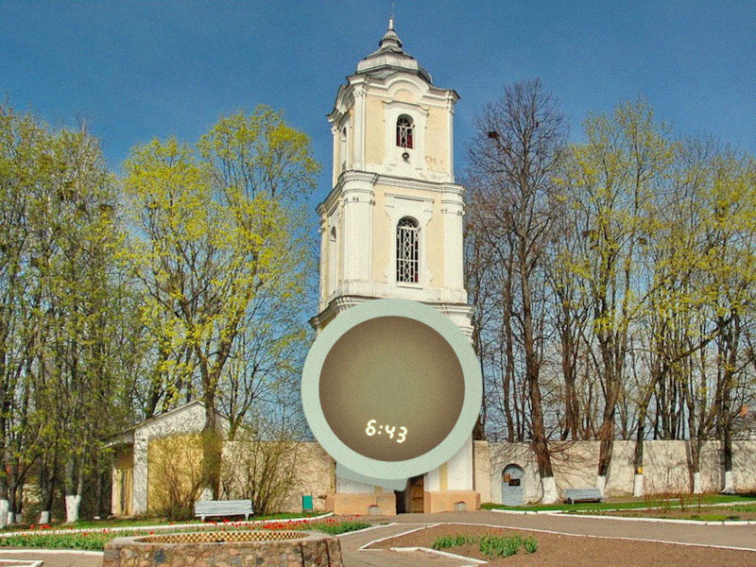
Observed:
6:43
